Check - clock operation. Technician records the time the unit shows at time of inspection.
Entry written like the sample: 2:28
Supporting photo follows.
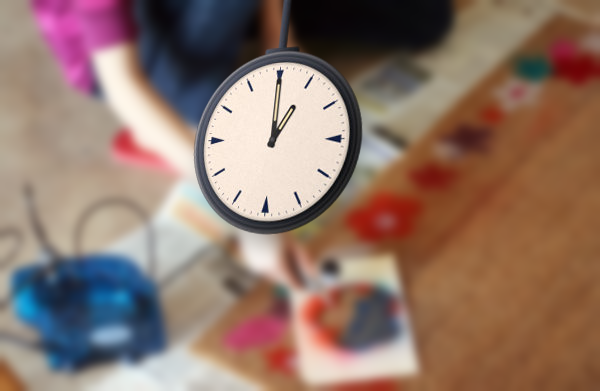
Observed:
1:00
